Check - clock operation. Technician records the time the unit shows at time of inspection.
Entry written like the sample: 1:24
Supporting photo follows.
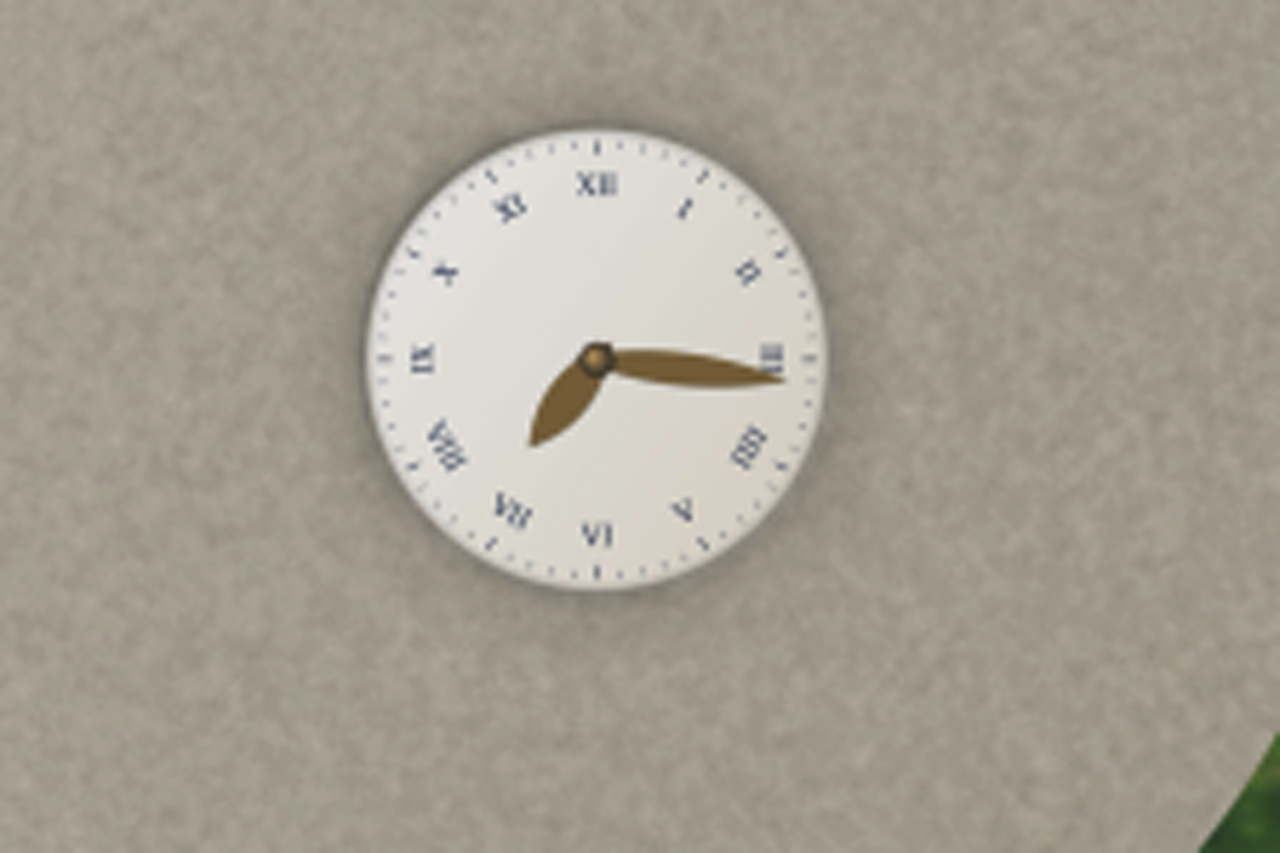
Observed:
7:16
